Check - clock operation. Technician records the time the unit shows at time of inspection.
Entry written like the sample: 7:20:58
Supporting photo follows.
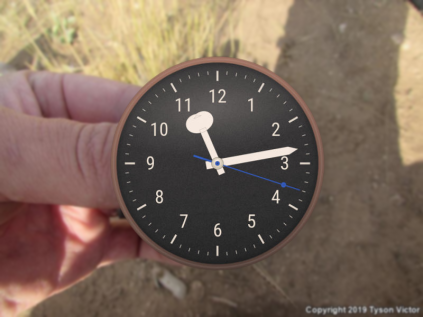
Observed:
11:13:18
